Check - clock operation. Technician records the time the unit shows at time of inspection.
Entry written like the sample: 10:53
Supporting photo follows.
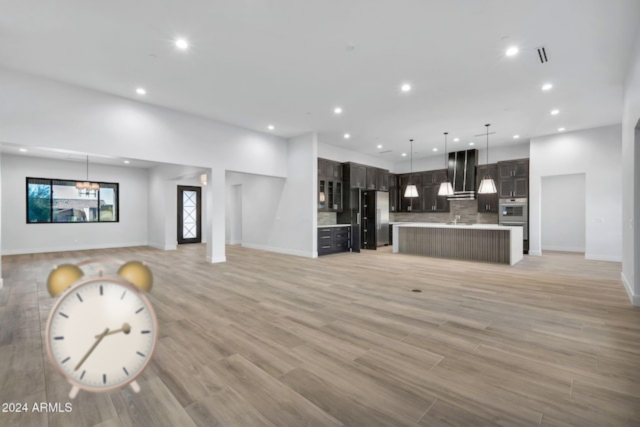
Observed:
2:37
